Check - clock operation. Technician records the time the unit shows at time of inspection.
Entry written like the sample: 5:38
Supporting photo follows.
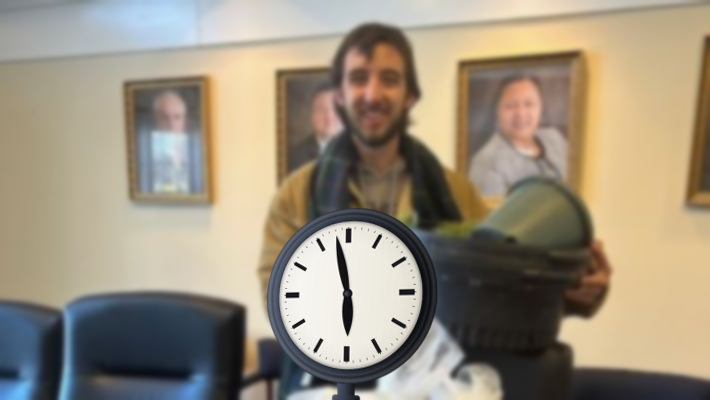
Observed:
5:58
